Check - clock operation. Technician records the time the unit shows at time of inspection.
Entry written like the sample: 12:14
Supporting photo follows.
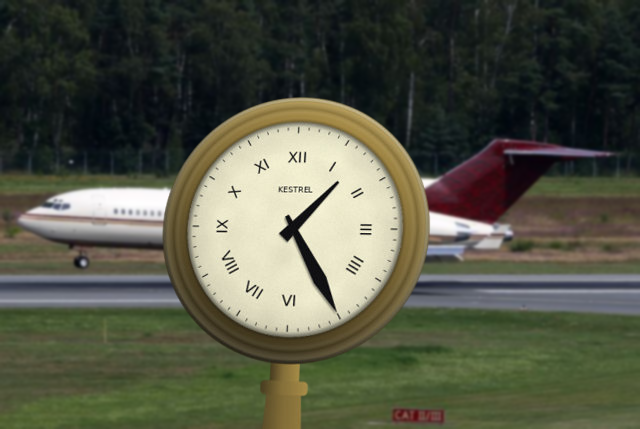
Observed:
1:25
